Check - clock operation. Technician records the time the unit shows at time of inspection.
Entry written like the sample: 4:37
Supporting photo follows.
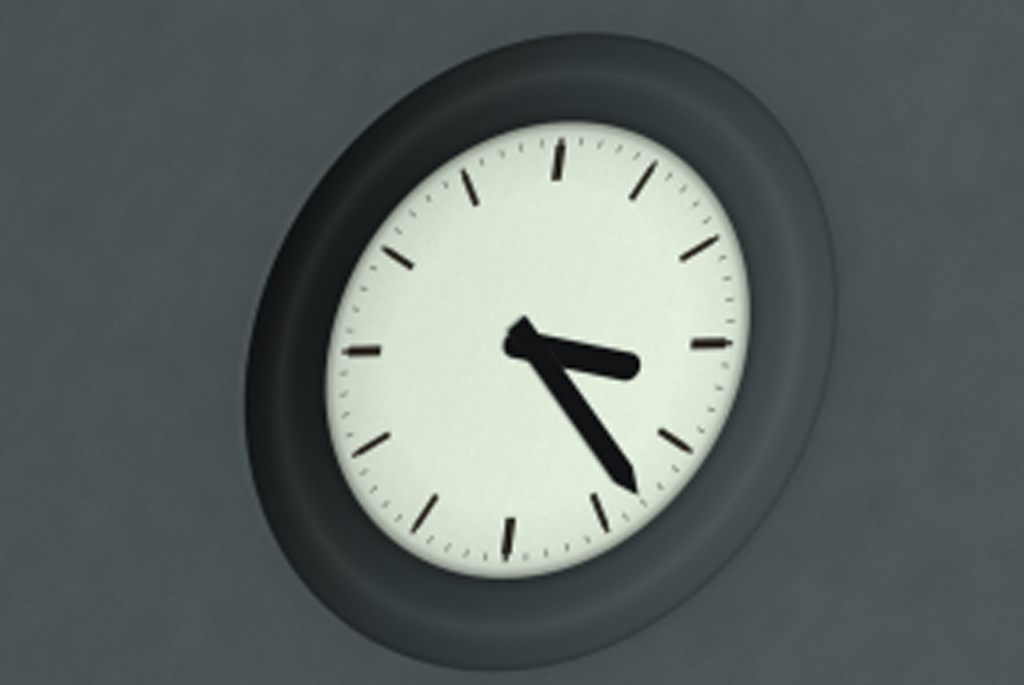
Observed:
3:23
